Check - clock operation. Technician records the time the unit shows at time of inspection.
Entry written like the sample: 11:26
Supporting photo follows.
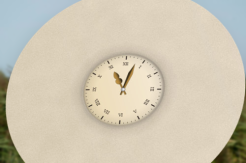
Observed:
11:03
